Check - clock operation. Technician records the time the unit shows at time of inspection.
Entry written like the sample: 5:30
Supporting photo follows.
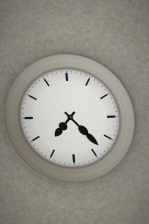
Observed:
7:23
